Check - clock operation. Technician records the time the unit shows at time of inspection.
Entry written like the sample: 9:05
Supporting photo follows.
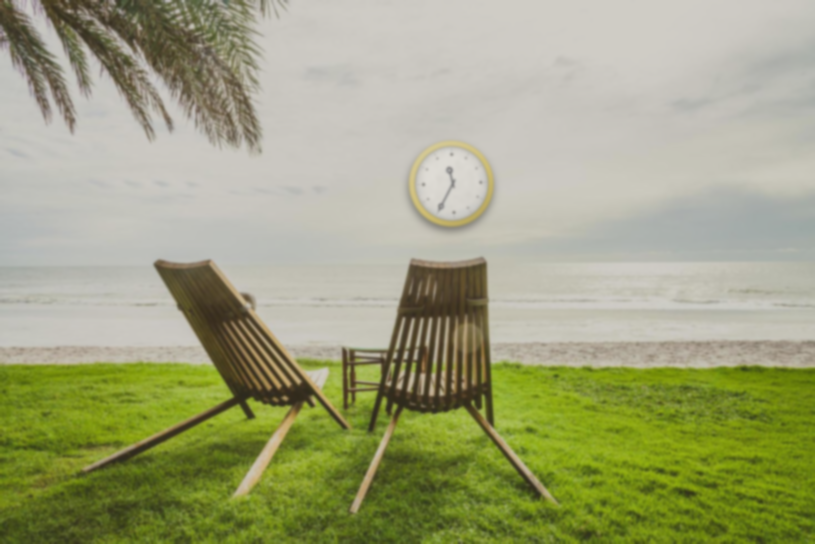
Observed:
11:35
